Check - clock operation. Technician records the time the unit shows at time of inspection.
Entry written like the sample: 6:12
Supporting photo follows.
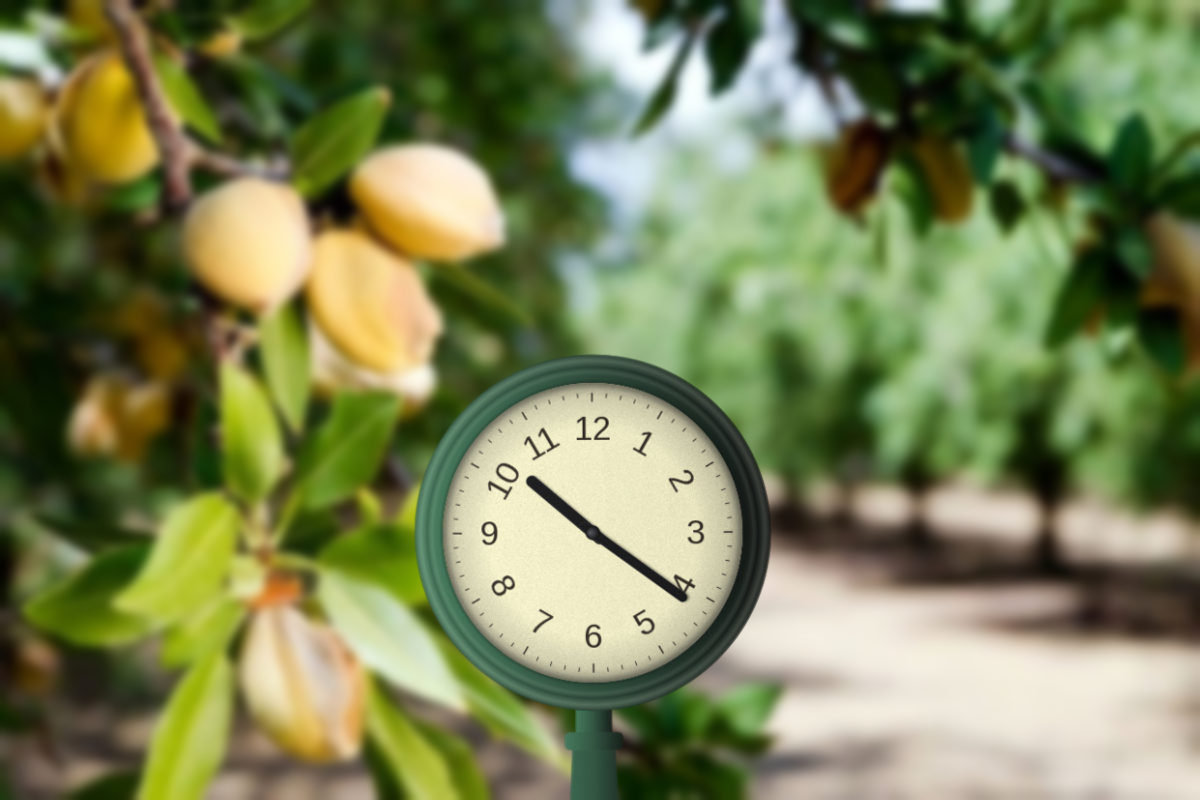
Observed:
10:21
